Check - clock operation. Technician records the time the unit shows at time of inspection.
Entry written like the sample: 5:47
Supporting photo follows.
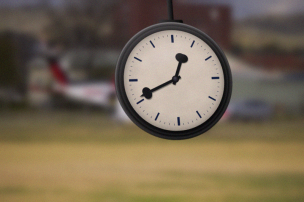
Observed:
12:41
